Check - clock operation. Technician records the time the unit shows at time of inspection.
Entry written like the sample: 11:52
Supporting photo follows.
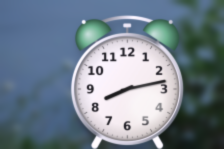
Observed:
8:13
